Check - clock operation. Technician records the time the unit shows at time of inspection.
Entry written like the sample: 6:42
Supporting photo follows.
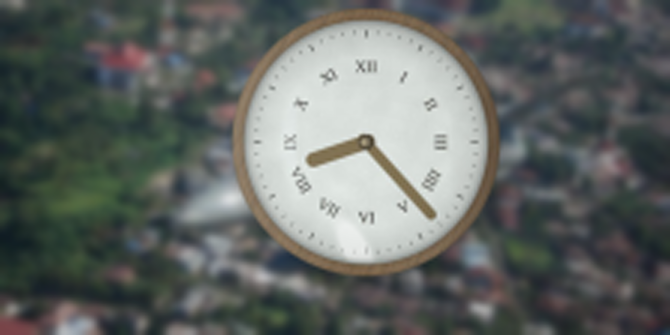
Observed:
8:23
